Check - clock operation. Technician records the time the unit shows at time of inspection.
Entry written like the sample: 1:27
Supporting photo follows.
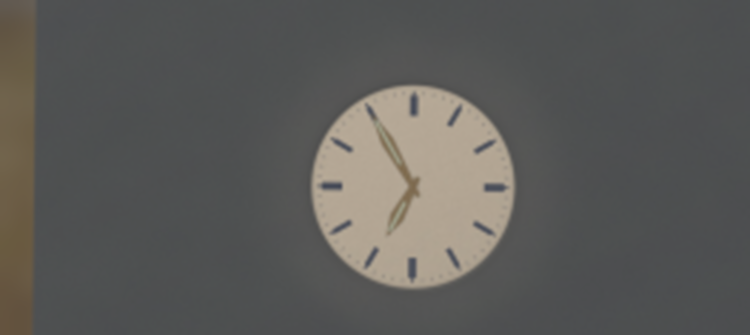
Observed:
6:55
